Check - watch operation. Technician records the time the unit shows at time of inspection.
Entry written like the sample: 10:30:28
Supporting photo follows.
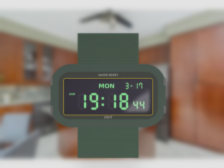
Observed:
19:18:44
